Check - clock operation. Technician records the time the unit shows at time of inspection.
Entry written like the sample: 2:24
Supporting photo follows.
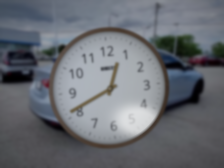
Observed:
12:41
